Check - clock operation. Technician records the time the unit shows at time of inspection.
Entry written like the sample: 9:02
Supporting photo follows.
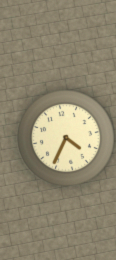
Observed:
4:36
